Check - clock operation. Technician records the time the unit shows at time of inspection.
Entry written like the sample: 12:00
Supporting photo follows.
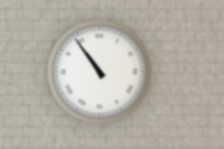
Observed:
10:54
